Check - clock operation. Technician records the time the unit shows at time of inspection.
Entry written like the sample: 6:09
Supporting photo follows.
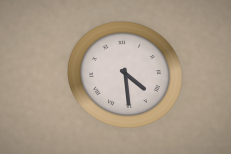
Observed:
4:30
